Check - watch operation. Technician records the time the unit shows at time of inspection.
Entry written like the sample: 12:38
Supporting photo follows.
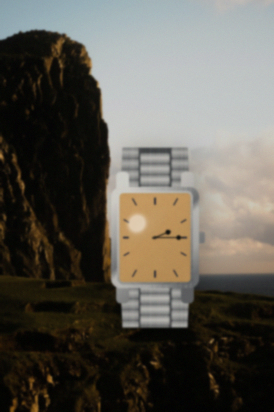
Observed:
2:15
